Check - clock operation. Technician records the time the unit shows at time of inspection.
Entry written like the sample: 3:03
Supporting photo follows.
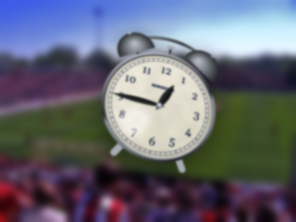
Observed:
12:45
